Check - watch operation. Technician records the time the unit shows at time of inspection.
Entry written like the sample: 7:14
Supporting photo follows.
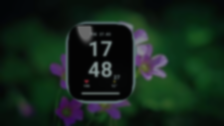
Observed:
17:48
